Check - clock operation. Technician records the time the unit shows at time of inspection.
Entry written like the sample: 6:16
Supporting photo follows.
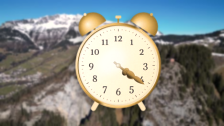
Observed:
4:21
